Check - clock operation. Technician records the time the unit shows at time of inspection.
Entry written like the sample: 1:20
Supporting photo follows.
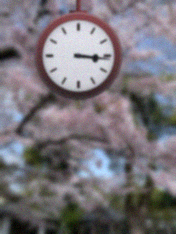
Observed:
3:16
